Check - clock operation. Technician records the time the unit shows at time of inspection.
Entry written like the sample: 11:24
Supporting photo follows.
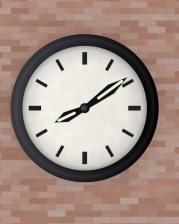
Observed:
8:09
